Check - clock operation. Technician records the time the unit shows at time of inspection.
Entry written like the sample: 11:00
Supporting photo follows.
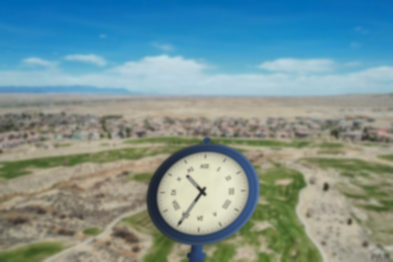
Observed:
10:35
